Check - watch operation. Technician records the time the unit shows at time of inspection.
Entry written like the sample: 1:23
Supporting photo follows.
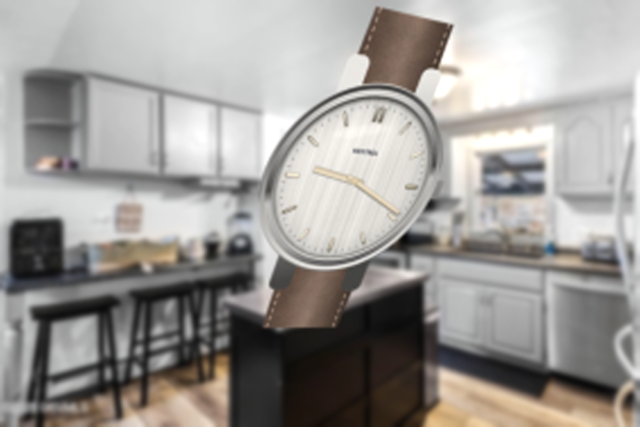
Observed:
9:19
